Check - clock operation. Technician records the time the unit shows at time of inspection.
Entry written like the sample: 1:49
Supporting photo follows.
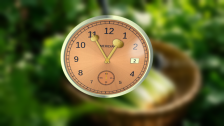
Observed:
12:55
